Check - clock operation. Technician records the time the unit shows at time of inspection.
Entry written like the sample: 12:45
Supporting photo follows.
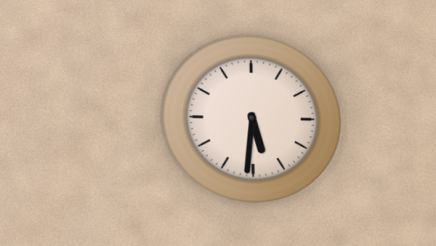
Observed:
5:31
